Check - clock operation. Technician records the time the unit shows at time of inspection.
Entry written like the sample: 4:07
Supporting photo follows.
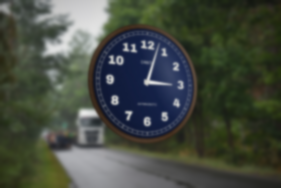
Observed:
3:03
